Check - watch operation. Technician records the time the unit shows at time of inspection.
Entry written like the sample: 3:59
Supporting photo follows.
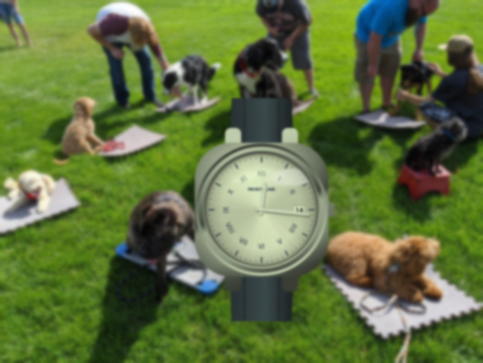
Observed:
12:16
